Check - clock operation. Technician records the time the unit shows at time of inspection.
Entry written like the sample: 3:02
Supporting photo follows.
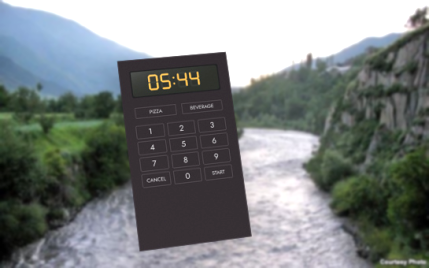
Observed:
5:44
